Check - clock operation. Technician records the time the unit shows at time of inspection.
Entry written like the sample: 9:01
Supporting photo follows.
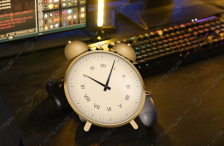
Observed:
10:04
